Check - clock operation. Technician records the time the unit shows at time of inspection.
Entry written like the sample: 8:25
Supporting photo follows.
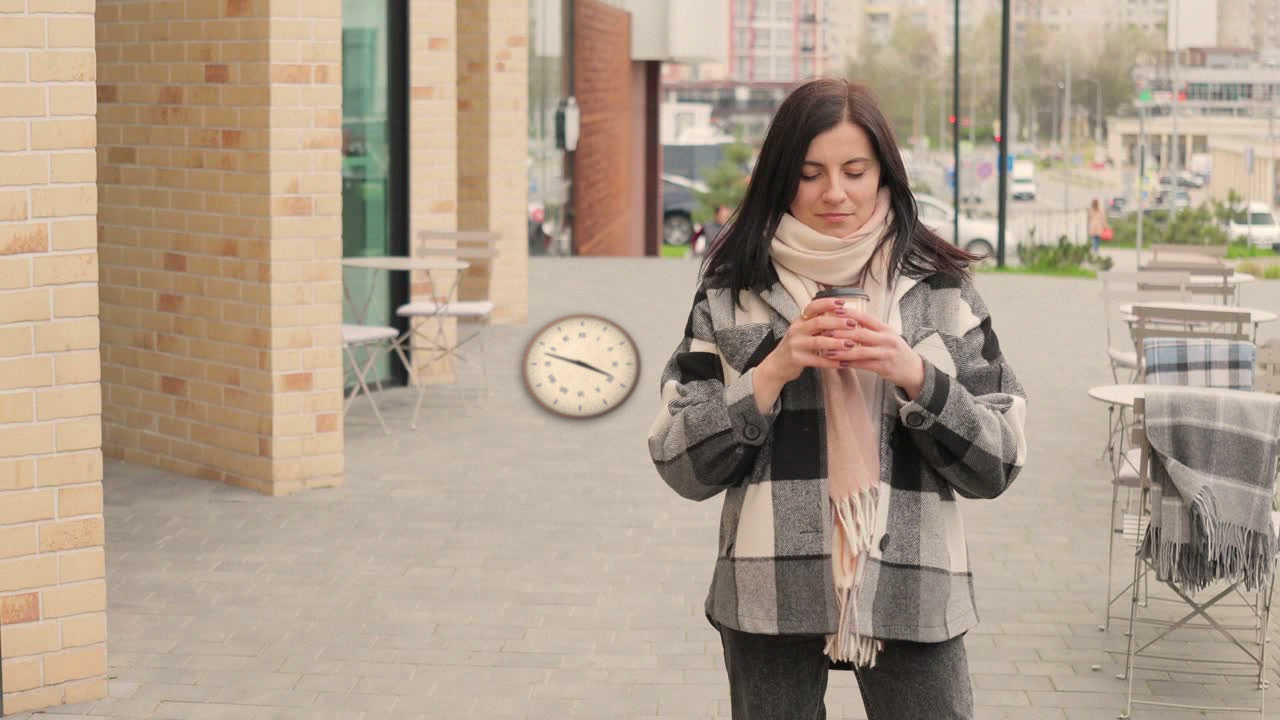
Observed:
3:48
